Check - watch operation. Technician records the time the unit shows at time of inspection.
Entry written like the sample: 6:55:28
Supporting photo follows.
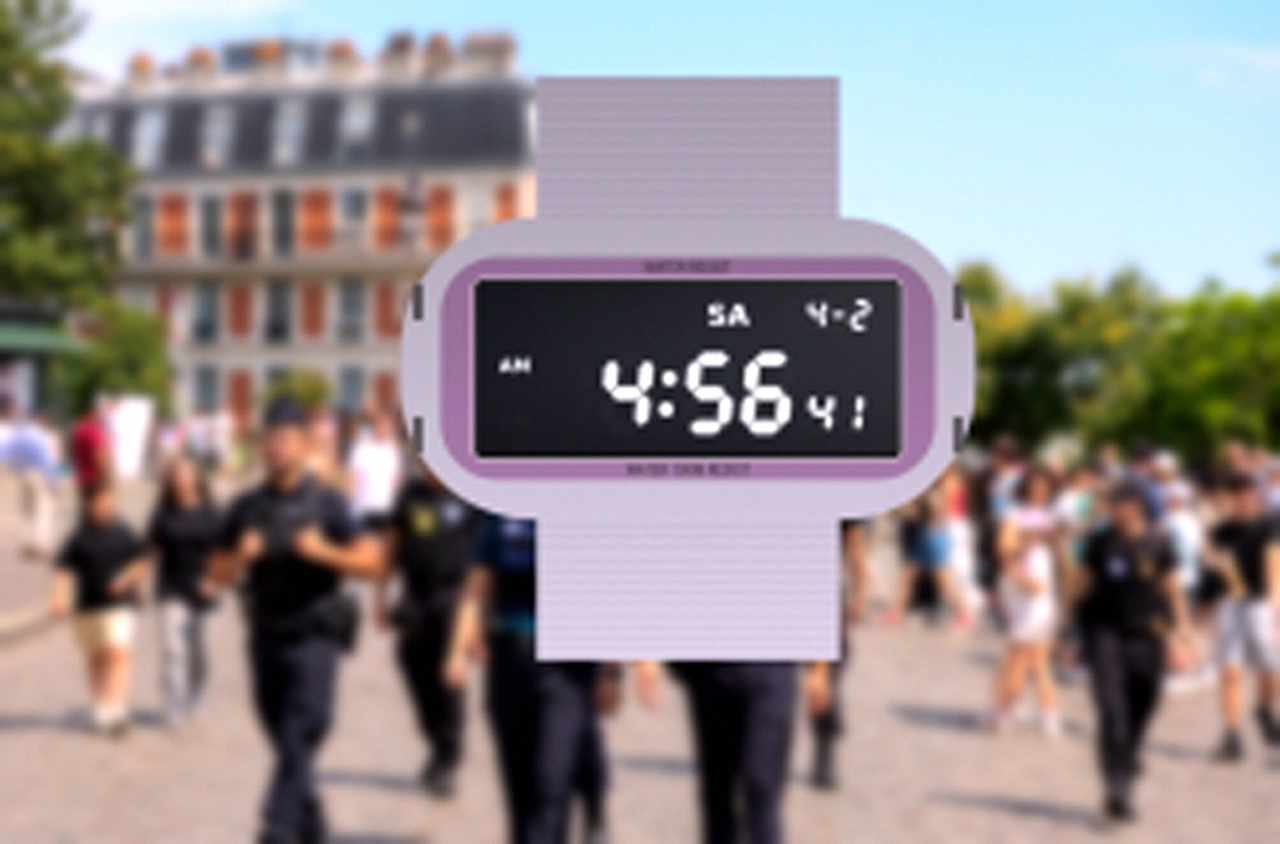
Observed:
4:56:41
